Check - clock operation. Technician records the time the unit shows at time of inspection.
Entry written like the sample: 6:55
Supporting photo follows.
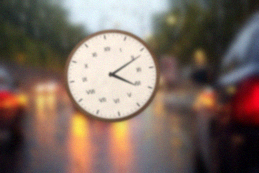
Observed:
4:11
